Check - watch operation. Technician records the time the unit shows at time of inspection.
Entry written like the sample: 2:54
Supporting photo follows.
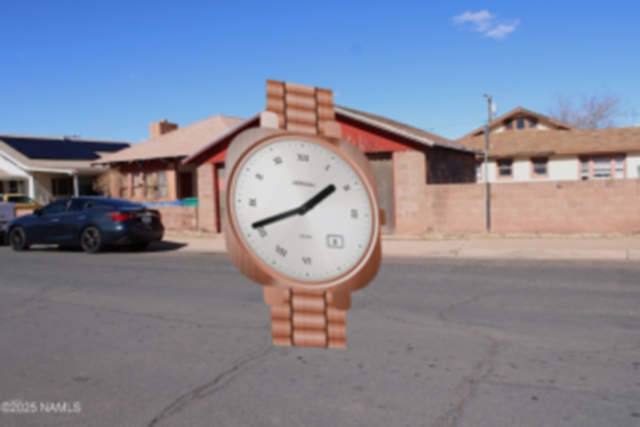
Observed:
1:41
